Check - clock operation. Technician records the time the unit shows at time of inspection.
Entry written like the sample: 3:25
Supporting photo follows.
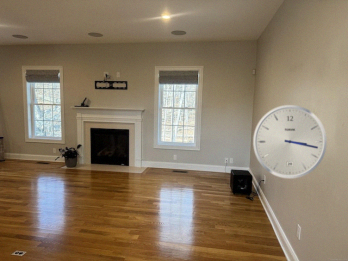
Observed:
3:17
